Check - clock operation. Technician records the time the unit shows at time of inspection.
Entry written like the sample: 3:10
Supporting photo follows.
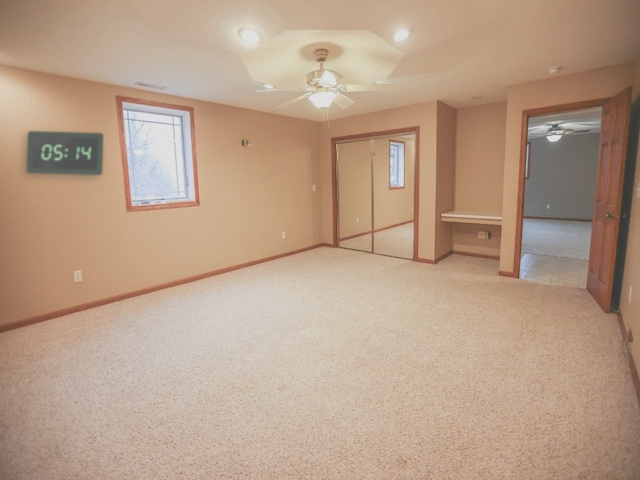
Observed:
5:14
